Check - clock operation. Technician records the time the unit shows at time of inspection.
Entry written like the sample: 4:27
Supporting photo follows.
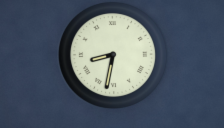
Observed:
8:32
